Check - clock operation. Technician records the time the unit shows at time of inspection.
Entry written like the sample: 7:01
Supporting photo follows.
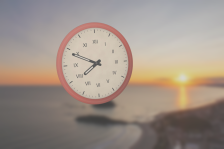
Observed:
7:49
